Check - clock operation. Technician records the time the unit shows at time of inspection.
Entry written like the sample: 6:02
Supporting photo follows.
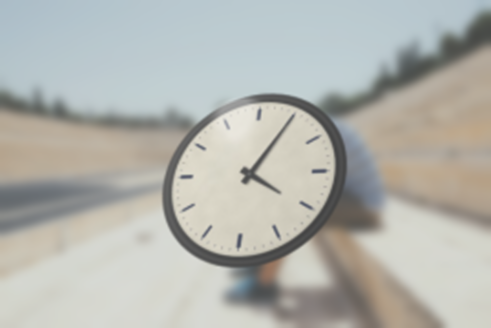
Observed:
4:05
